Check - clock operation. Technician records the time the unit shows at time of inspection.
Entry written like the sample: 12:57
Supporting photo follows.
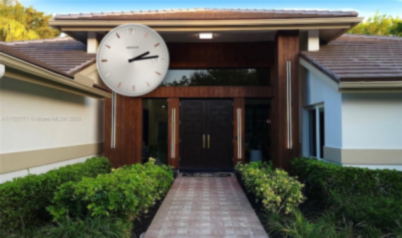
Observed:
2:14
